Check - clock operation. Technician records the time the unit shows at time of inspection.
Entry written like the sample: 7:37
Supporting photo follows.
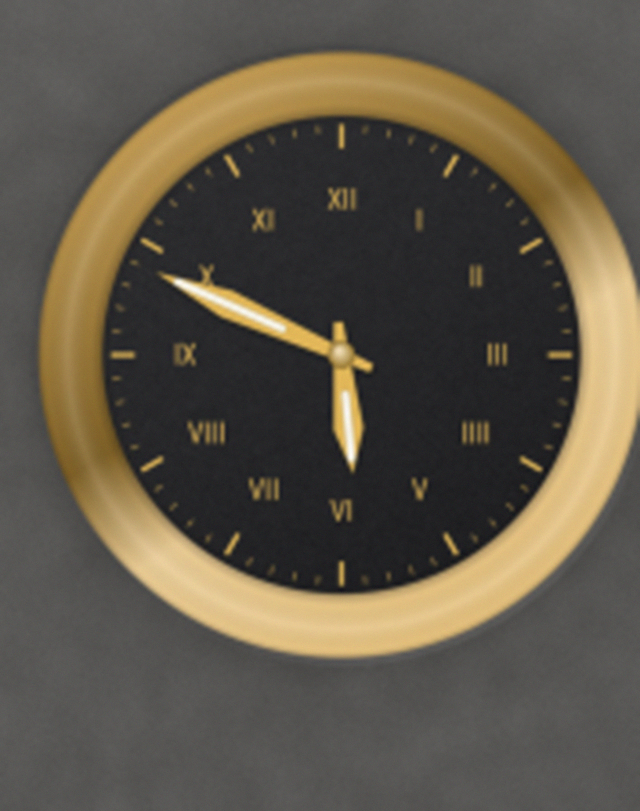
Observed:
5:49
